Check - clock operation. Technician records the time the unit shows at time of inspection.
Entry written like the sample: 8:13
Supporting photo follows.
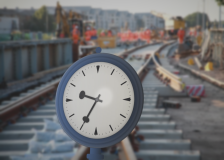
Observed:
9:35
